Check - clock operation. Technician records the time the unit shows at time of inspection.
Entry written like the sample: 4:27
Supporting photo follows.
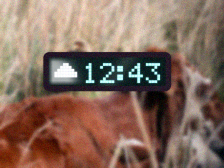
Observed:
12:43
